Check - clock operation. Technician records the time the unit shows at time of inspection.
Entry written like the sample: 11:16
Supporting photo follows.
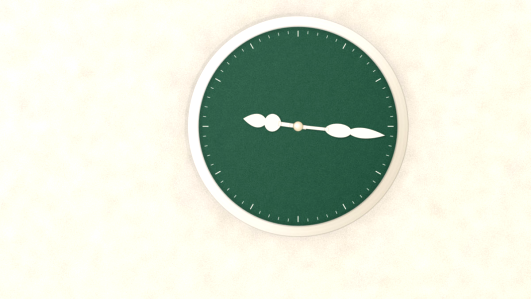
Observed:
9:16
